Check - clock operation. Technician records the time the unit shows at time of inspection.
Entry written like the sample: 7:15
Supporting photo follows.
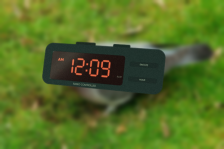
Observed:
12:09
